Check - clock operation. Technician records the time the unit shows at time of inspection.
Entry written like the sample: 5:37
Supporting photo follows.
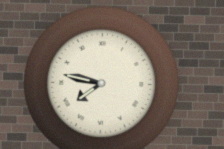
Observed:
7:47
